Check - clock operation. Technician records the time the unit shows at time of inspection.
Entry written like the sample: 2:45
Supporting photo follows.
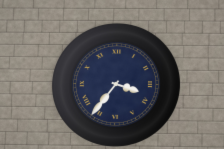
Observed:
3:36
